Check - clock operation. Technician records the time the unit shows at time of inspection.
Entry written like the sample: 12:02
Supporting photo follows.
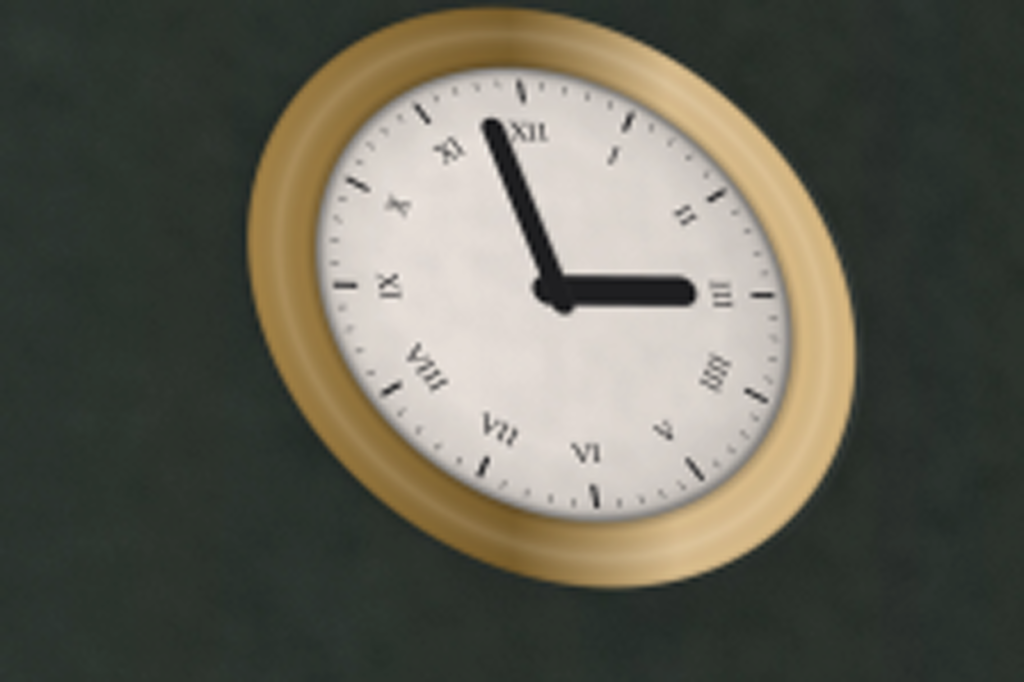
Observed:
2:58
